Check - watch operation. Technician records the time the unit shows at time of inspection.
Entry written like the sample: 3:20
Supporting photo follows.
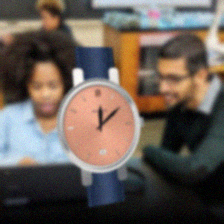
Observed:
12:09
